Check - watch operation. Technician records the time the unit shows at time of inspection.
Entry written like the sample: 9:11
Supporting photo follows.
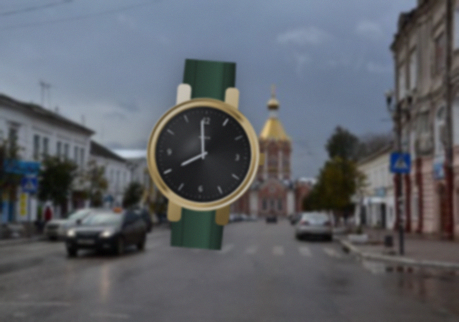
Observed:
7:59
